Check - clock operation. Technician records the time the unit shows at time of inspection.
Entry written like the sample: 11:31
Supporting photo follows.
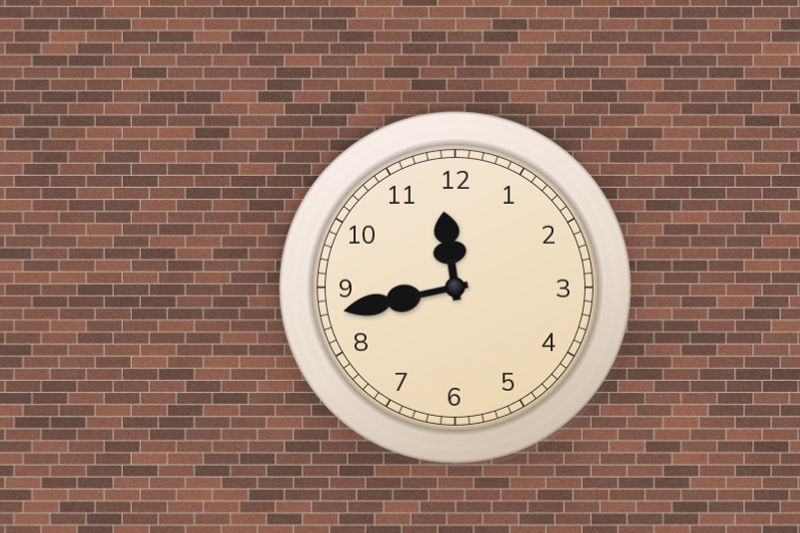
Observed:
11:43
